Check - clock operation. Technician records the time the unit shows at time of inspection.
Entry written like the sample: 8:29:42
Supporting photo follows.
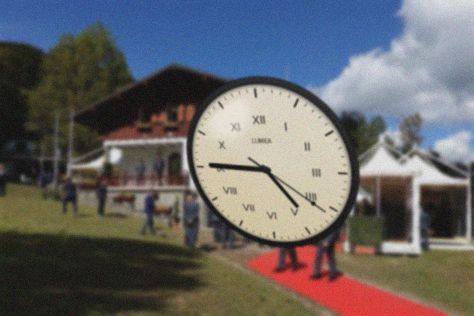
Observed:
4:45:21
